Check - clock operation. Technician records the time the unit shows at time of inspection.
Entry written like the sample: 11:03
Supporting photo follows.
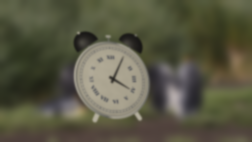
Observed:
4:05
